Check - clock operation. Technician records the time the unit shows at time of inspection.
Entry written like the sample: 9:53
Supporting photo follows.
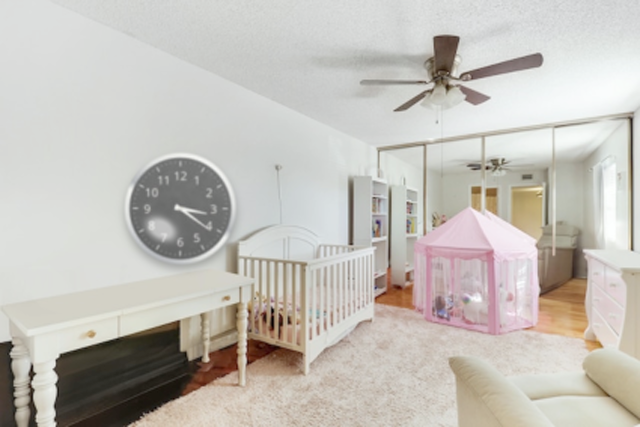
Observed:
3:21
